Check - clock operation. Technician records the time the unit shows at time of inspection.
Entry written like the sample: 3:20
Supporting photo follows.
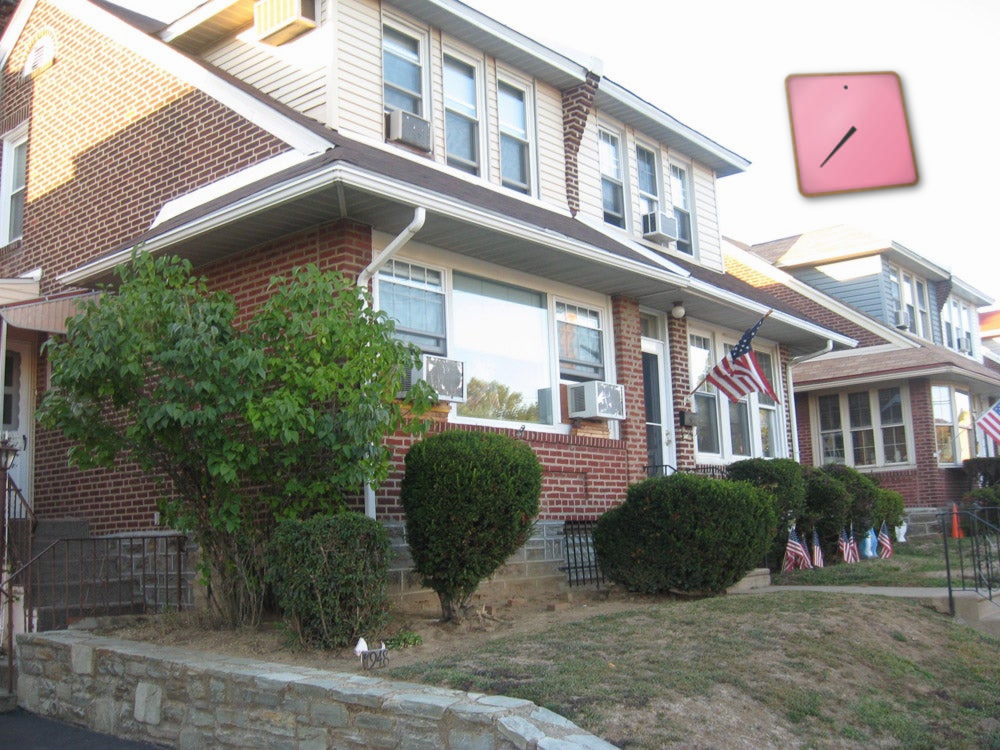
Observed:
7:38
